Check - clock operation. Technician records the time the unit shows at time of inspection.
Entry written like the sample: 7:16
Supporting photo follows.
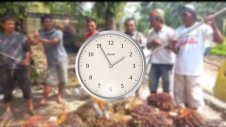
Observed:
1:55
